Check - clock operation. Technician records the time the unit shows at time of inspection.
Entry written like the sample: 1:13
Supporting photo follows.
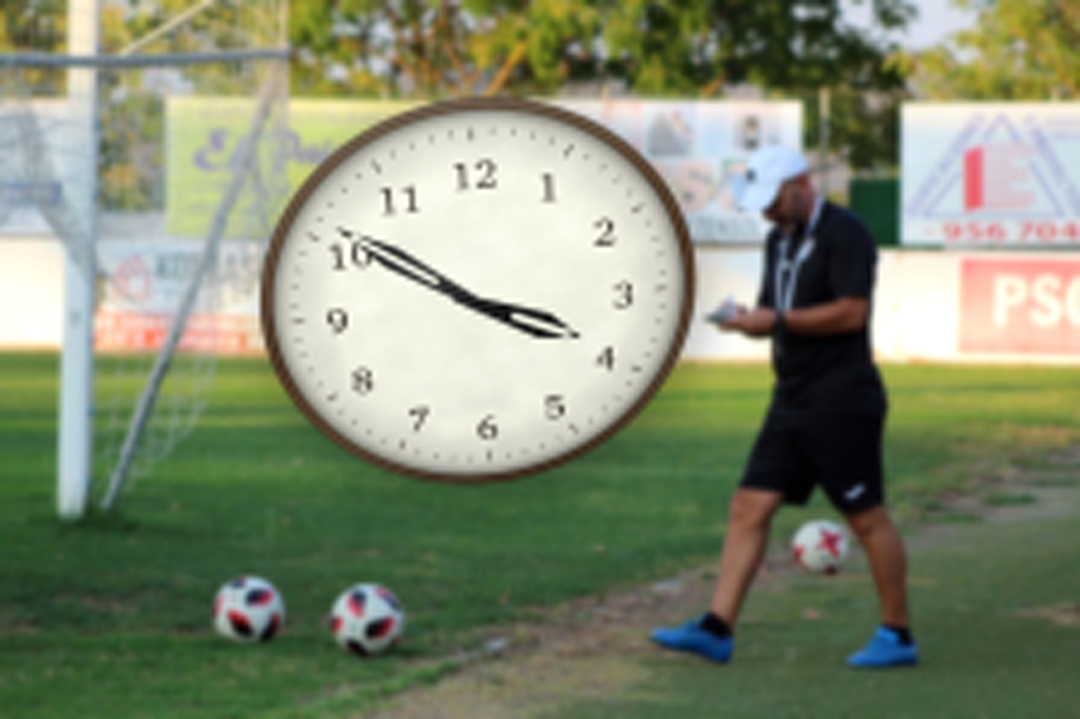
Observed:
3:51
